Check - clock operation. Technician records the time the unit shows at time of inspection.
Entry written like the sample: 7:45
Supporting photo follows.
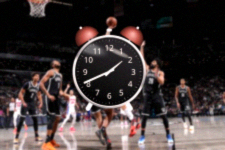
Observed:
1:41
